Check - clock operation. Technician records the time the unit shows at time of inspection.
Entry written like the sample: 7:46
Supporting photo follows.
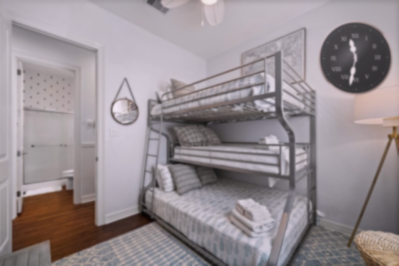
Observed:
11:32
